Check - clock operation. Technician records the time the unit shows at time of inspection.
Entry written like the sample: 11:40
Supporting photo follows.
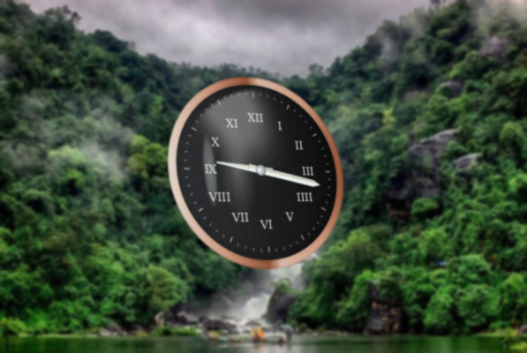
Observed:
9:17
